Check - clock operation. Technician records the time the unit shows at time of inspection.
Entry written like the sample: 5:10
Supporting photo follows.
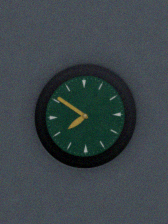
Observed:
7:51
